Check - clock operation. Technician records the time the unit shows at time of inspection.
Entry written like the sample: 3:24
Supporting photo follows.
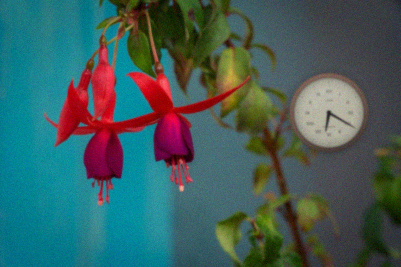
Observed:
6:20
